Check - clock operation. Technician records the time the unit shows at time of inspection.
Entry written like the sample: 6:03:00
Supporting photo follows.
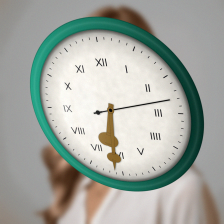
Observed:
6:31:13
